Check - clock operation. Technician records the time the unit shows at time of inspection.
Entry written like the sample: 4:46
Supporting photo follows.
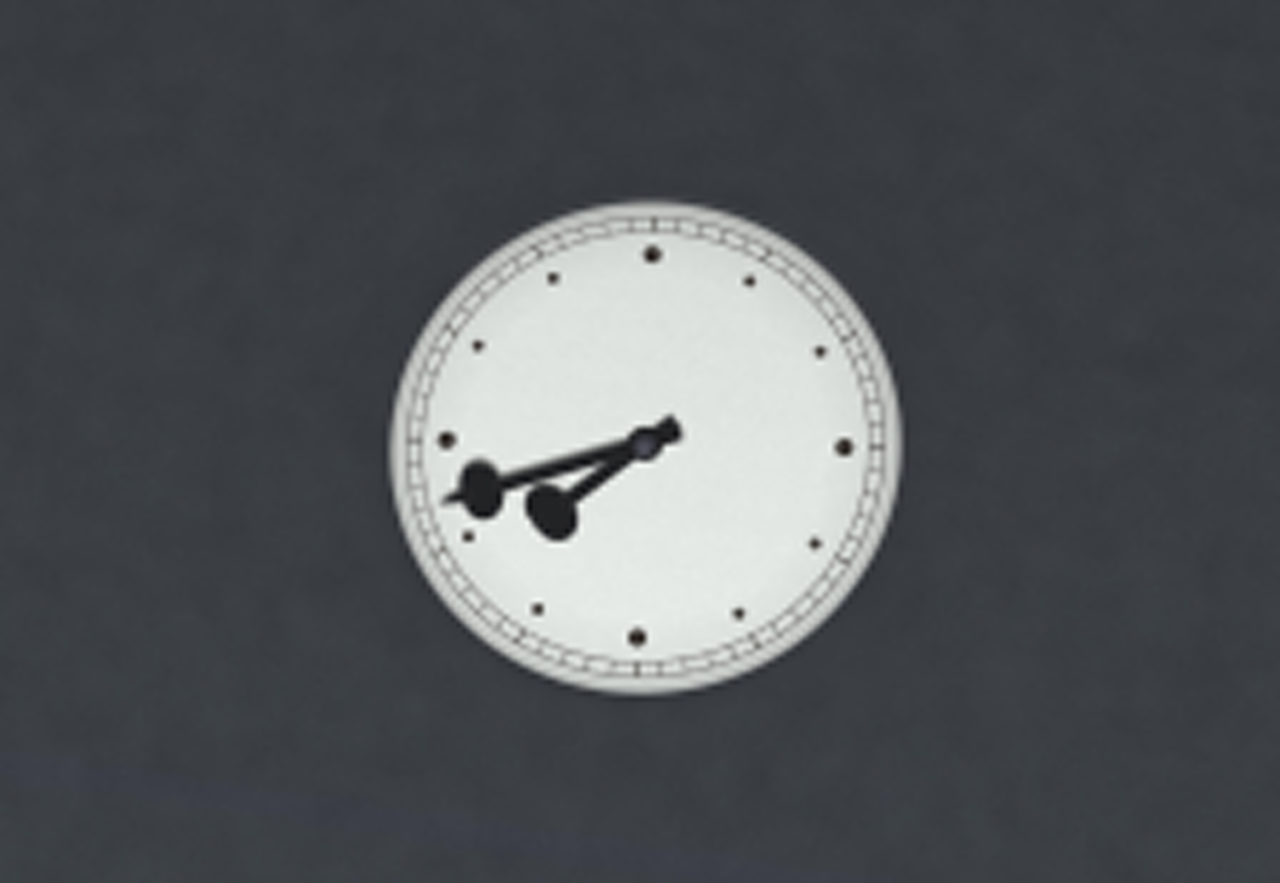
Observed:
7:42
